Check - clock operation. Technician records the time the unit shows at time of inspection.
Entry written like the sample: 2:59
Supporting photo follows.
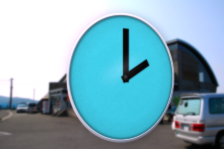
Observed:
2:00
